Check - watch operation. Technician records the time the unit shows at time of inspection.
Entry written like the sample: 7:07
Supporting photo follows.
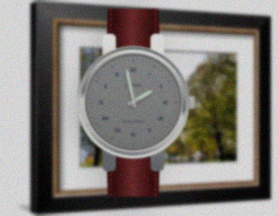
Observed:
1:58
